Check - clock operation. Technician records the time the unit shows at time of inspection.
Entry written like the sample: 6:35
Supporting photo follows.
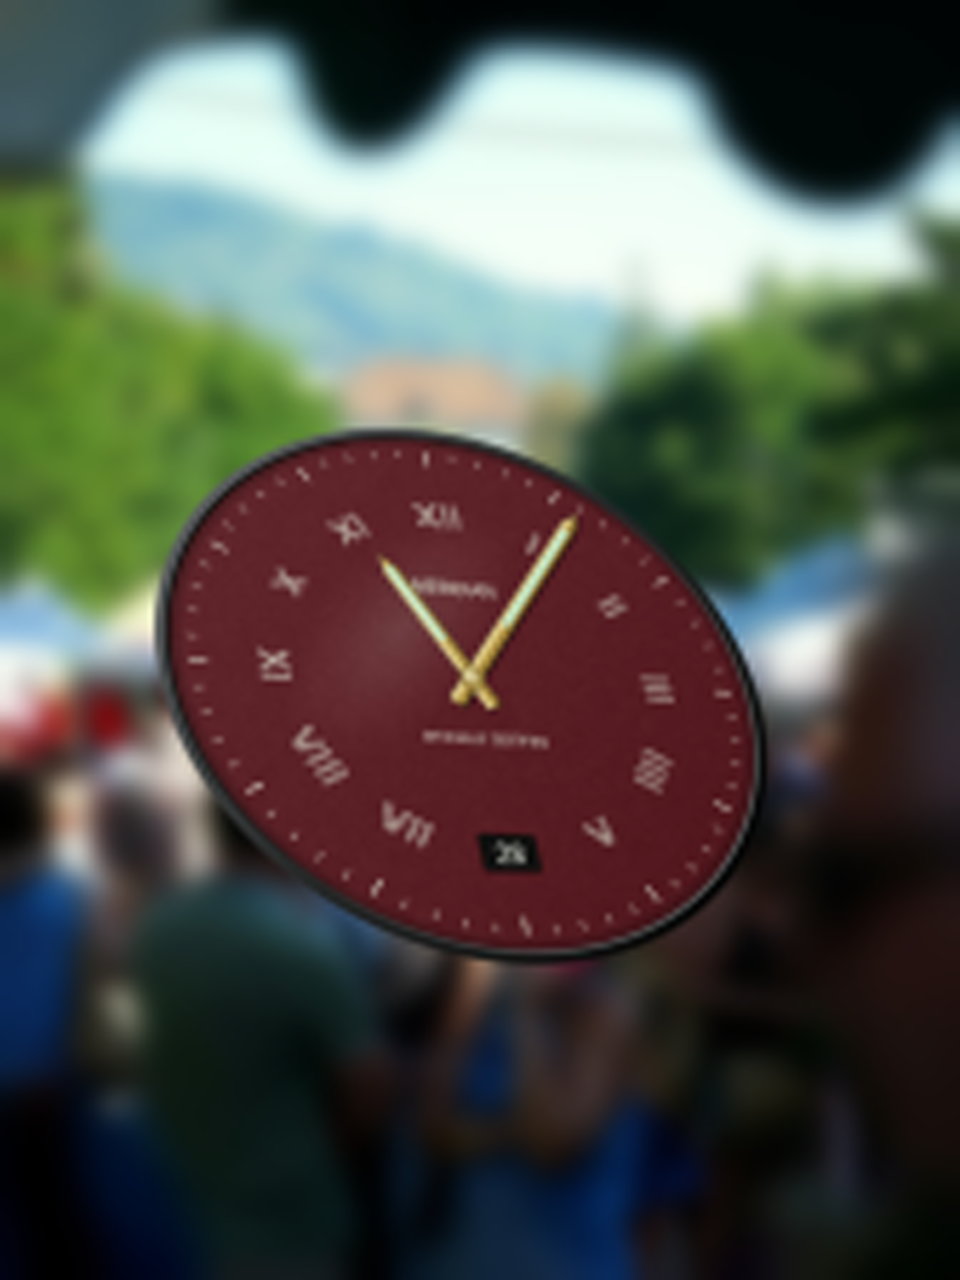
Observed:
11:06
